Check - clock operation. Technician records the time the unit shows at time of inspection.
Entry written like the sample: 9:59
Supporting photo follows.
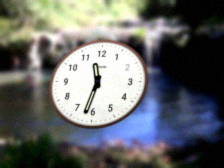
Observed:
11:32
